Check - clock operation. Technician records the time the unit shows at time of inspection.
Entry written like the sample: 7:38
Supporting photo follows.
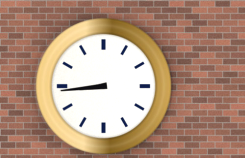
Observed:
8:44
